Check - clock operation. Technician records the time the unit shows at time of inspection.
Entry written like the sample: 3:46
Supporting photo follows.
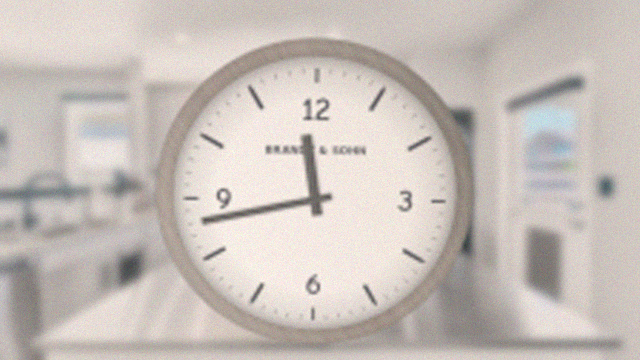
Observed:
11:43
